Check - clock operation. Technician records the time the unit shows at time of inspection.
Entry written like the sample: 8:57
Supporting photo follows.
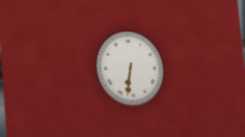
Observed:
6:32
